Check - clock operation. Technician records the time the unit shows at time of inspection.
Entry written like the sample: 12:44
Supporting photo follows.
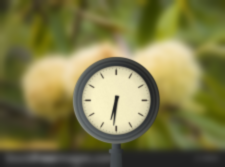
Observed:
6:31
